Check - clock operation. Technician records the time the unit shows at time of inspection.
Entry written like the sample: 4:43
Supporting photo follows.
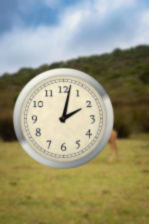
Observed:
2:02
